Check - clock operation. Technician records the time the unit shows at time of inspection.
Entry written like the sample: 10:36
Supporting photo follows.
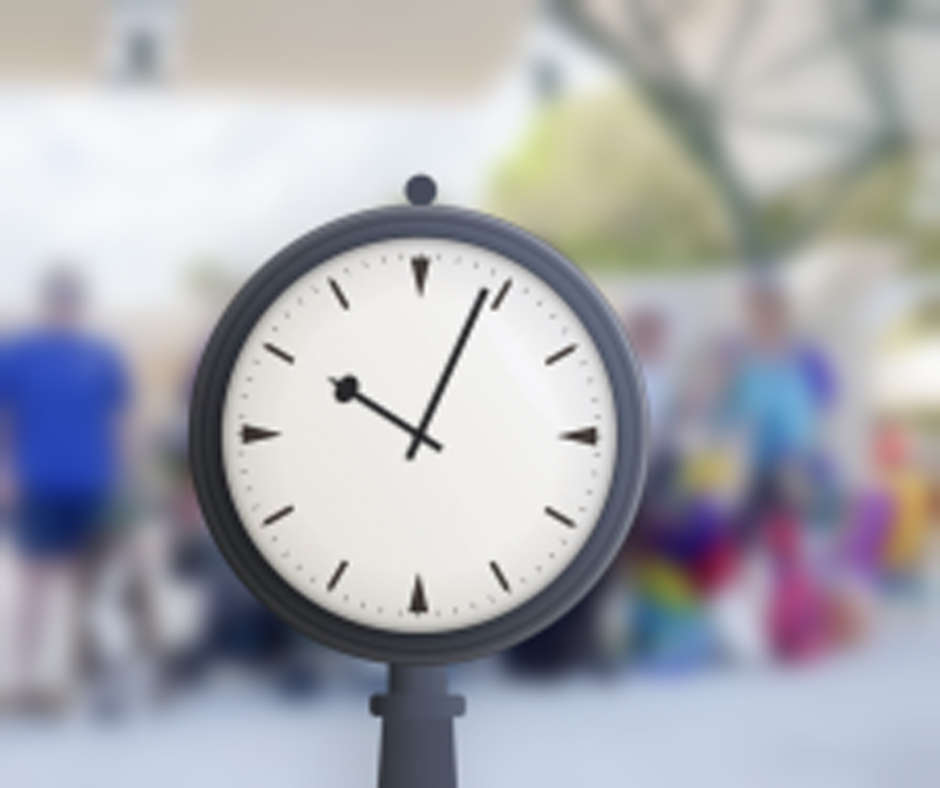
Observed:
10:04
